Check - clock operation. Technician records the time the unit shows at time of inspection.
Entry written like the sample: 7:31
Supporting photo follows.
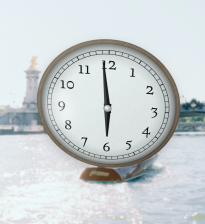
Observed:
5:59
